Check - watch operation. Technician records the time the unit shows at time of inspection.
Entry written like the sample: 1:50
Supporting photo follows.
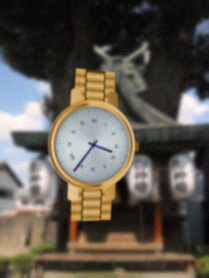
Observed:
3:36
